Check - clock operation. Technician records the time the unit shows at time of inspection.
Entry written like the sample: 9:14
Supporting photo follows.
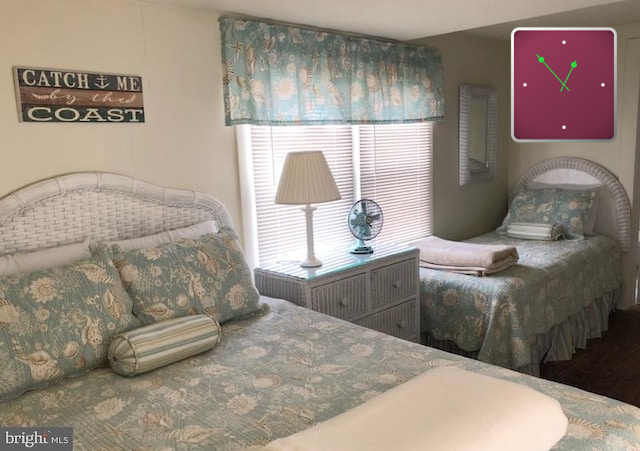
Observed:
12:53
